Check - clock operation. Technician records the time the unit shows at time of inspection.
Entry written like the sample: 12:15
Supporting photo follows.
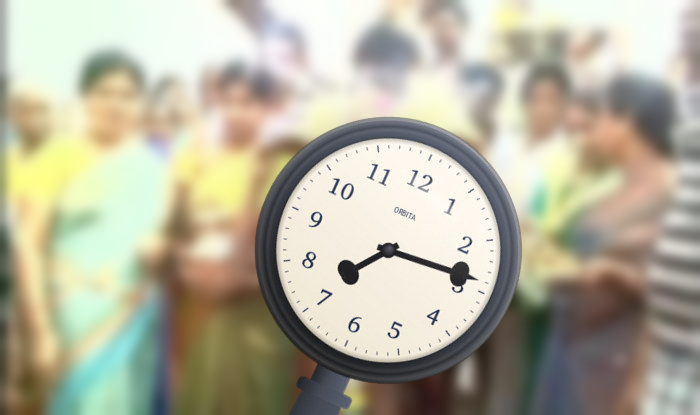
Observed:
7:14
